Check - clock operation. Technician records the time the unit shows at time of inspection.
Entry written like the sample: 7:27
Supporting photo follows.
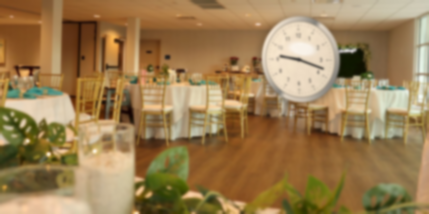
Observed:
9:18
